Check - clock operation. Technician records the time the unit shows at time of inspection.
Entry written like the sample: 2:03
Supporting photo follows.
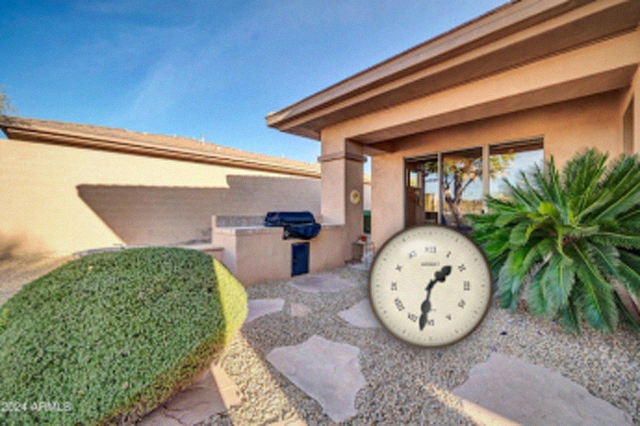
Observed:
1:32
